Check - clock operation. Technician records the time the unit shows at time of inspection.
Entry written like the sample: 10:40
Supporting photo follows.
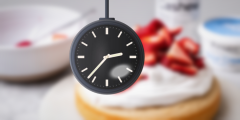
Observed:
2:37
